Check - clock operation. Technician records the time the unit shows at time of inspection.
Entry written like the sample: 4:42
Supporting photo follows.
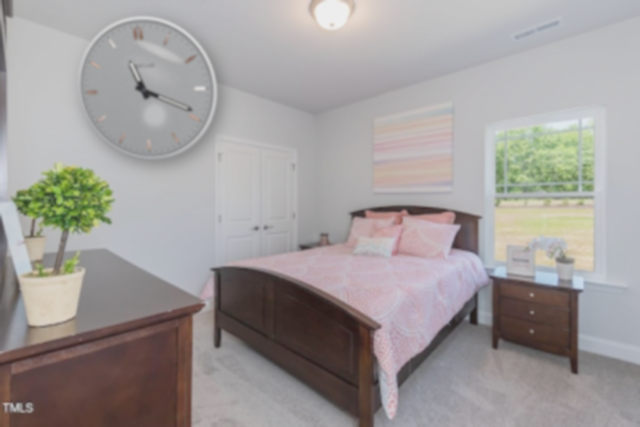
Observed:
11:19
